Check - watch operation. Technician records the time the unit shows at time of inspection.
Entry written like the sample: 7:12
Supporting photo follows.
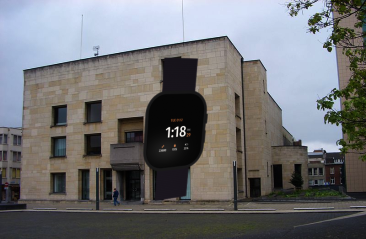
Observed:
1:18
